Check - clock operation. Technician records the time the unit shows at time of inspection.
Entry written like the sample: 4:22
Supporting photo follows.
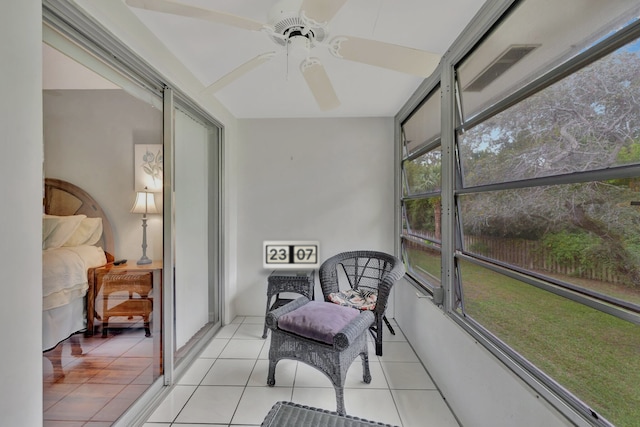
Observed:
23:07
